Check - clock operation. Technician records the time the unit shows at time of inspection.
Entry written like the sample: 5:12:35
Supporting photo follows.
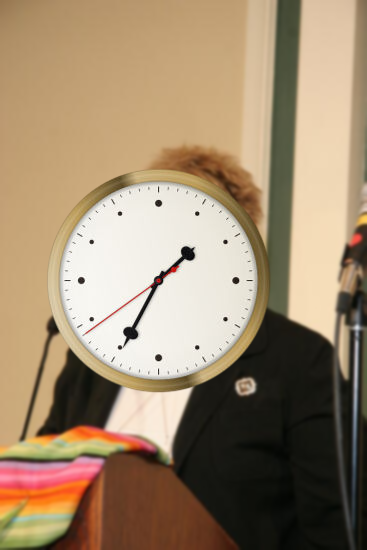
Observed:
1:34:39
